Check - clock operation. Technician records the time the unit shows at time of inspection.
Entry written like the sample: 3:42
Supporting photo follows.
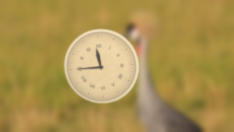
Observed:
11:45
